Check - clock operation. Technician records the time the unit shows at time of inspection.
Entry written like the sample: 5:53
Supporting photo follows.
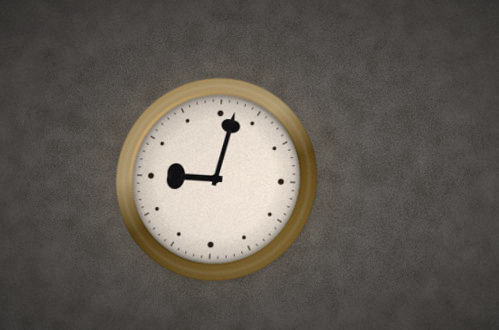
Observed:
9:02
